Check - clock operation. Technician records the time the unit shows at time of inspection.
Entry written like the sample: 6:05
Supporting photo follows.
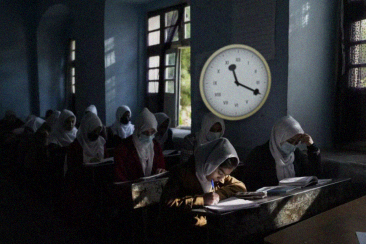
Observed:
11:19
